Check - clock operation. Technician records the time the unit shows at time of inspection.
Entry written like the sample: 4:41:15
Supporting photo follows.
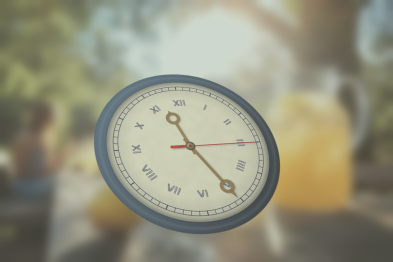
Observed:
11:25:15
